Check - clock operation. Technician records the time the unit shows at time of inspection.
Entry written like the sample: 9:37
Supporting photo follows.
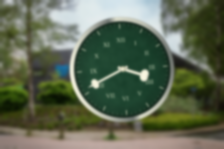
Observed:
3:41
